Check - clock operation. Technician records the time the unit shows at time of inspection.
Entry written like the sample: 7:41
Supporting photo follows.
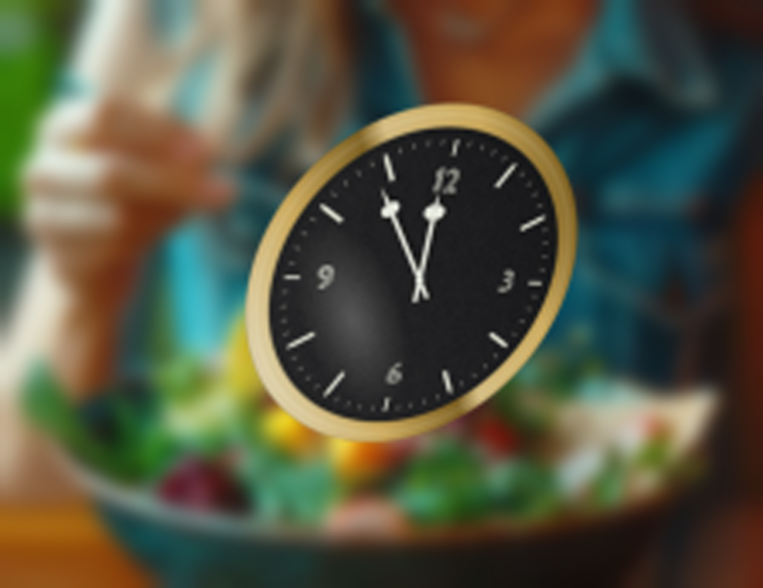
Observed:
11:54
